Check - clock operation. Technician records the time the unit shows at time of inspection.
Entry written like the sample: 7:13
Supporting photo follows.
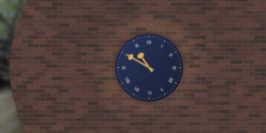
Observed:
10:50
